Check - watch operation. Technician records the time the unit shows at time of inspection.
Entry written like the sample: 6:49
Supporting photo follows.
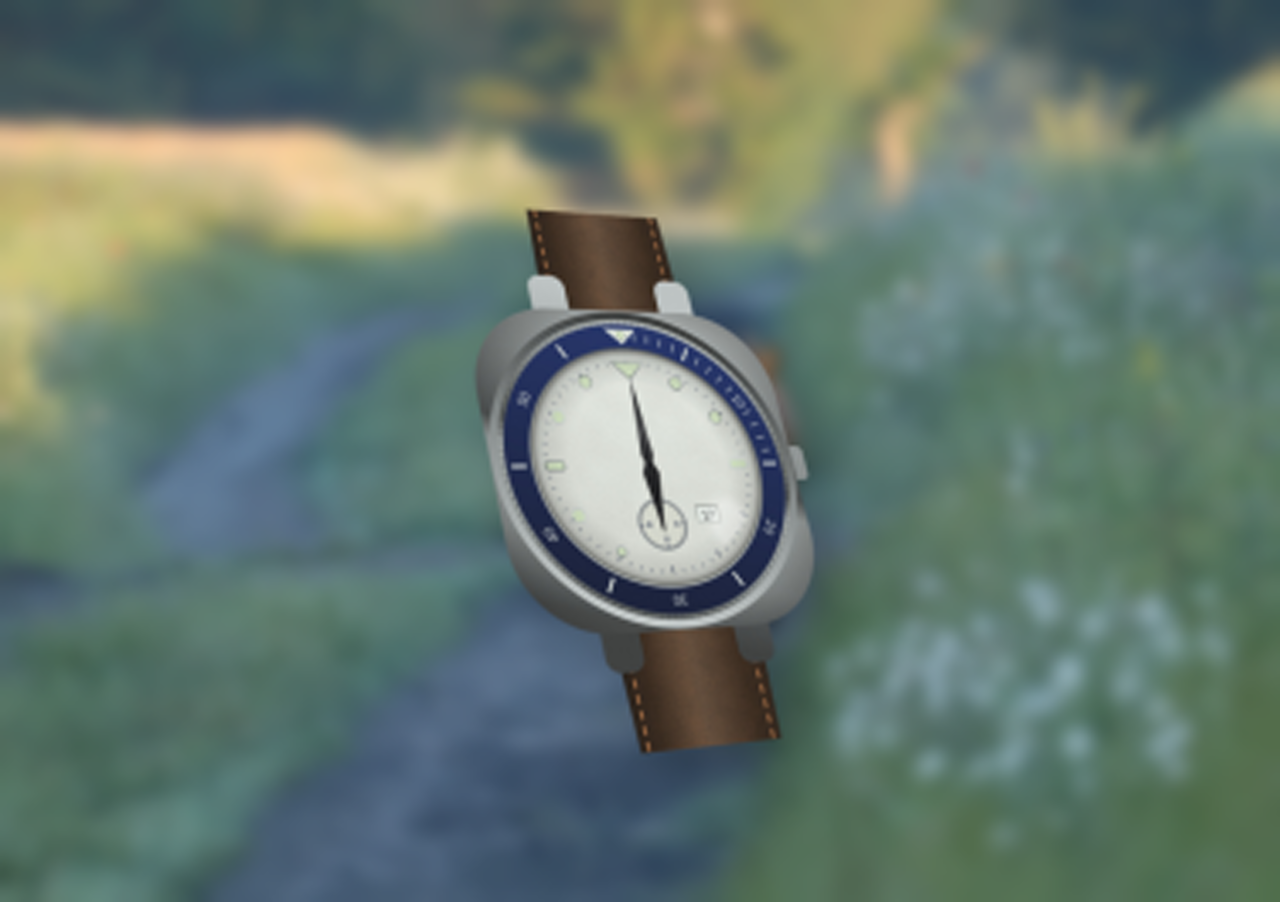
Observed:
6:00
